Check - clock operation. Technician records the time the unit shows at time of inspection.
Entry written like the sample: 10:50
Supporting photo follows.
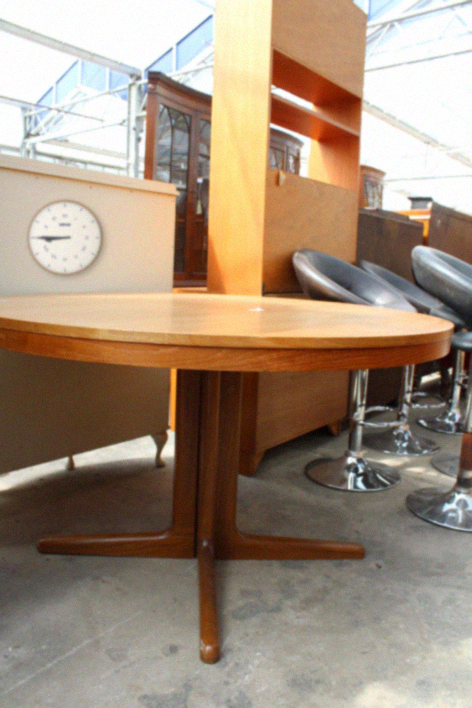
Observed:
8:45
